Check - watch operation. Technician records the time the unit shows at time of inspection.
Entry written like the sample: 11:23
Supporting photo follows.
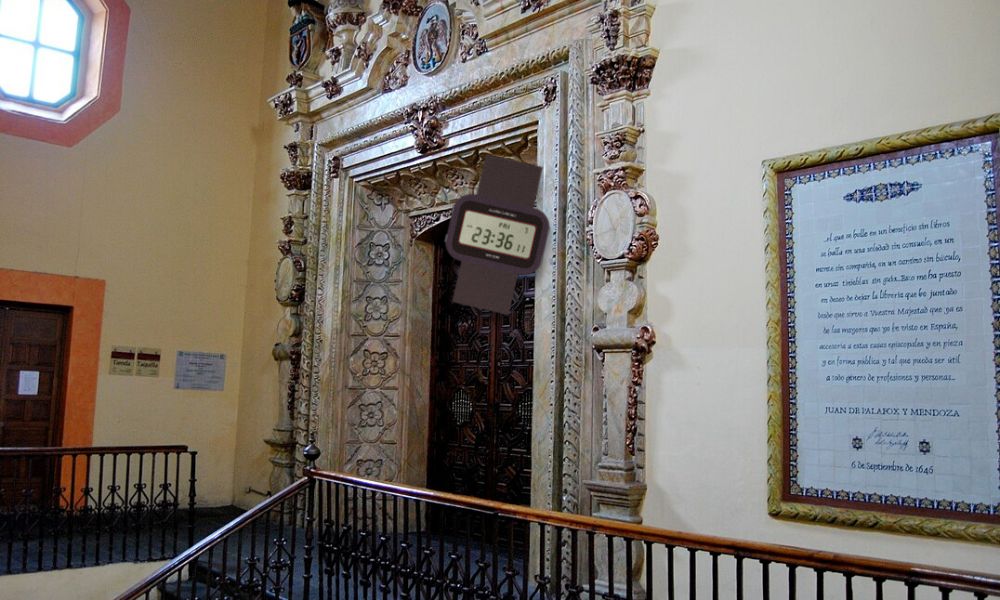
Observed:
23:36
